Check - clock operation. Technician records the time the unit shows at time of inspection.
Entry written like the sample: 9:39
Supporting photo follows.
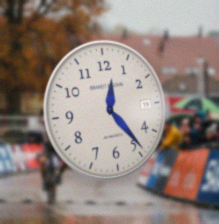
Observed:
12:24
